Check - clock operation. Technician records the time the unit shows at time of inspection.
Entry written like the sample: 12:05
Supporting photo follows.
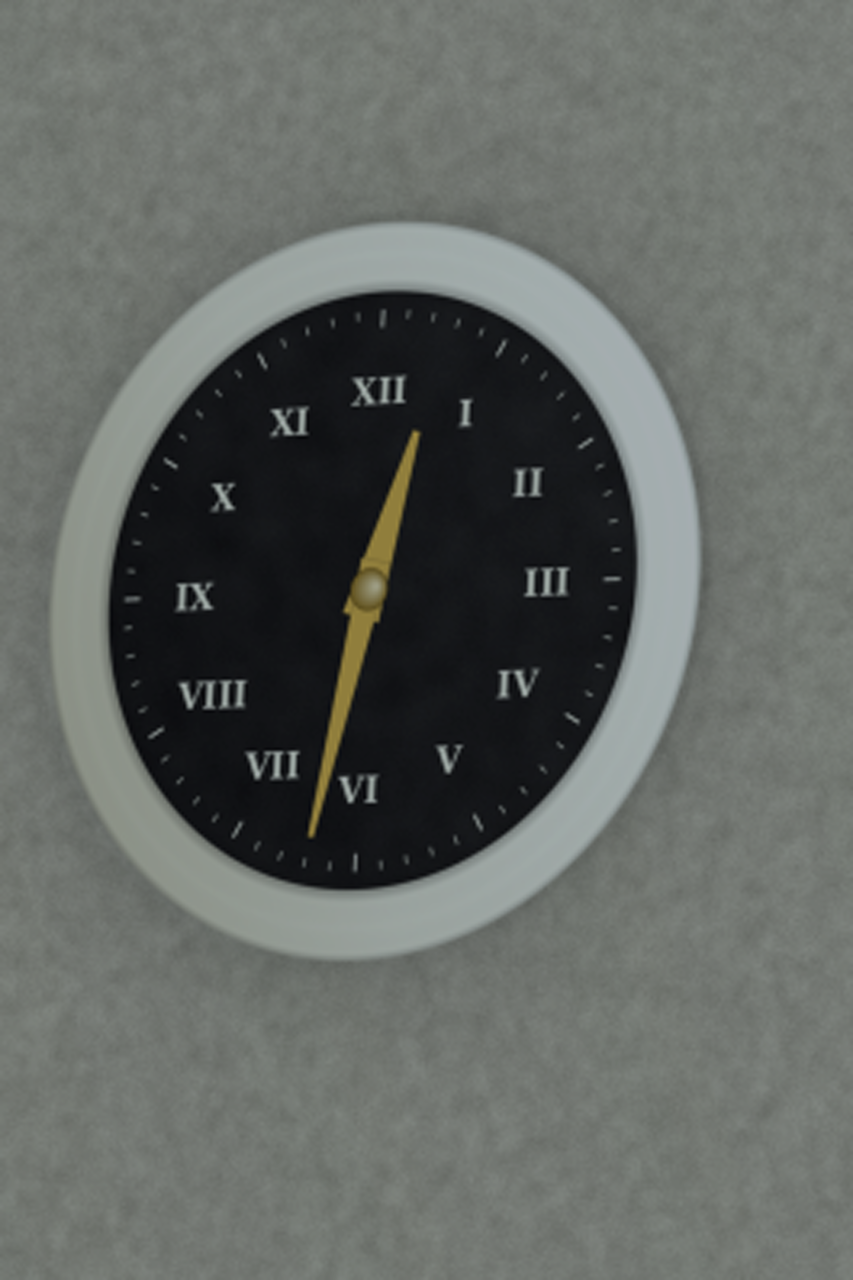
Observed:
12:32
